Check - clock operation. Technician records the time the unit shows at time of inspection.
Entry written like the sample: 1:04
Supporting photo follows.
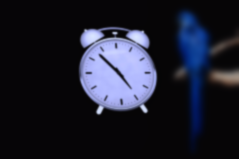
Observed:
4:53
